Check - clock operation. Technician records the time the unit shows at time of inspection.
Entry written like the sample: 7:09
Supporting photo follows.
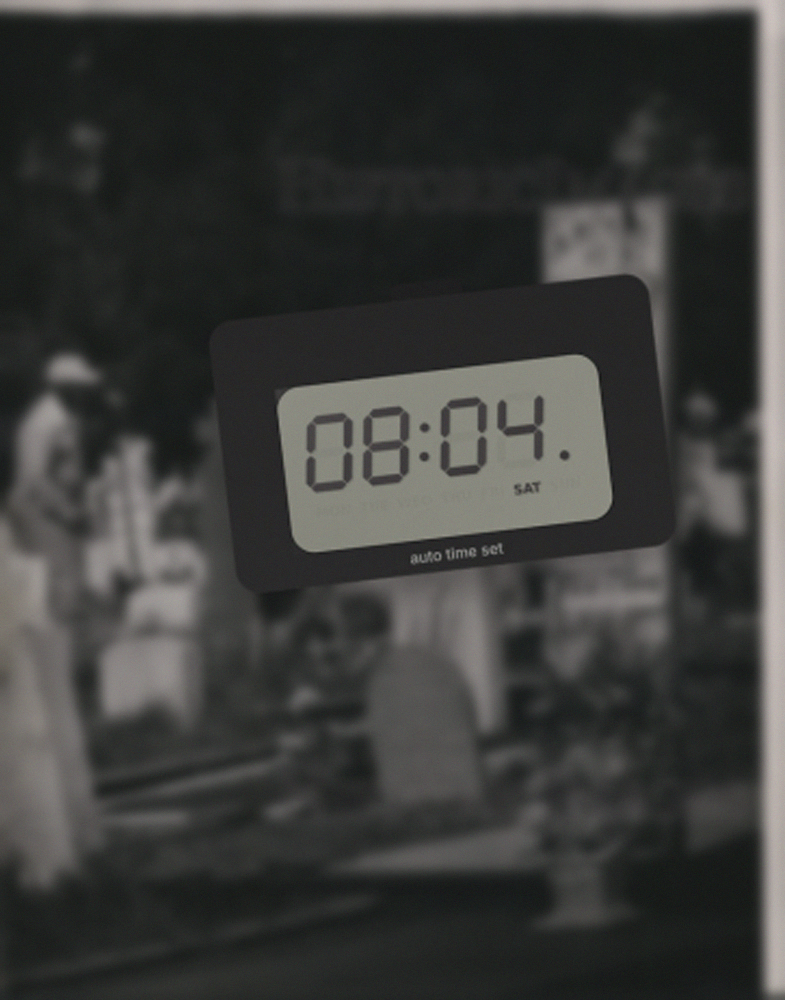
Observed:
8:04
